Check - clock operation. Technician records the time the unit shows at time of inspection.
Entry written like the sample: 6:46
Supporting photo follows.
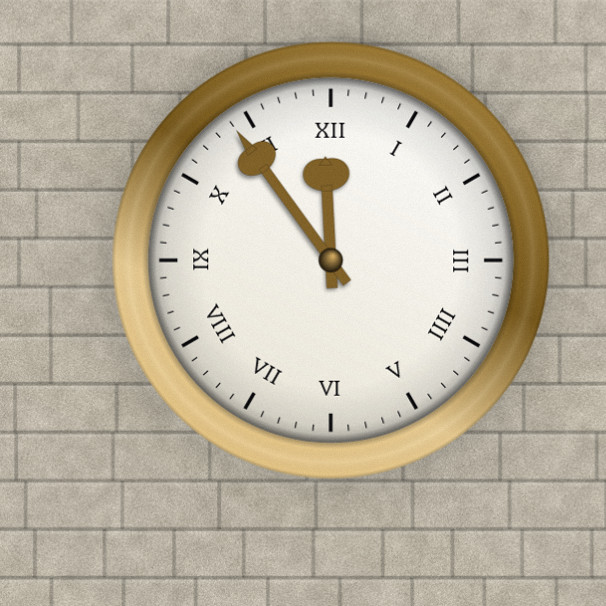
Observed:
11:54
